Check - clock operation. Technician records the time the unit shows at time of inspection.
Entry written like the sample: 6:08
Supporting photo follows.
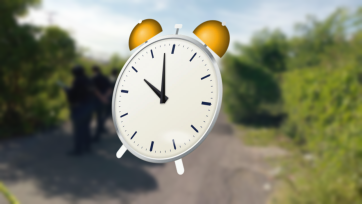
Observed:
9:58
